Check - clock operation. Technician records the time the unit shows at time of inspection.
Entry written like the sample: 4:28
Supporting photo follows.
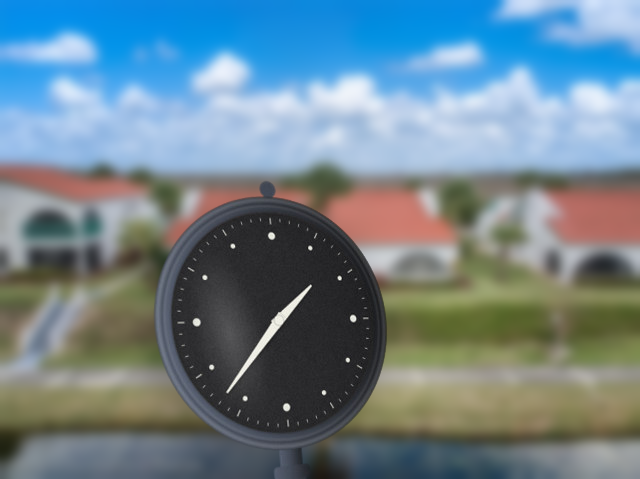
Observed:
1:37
